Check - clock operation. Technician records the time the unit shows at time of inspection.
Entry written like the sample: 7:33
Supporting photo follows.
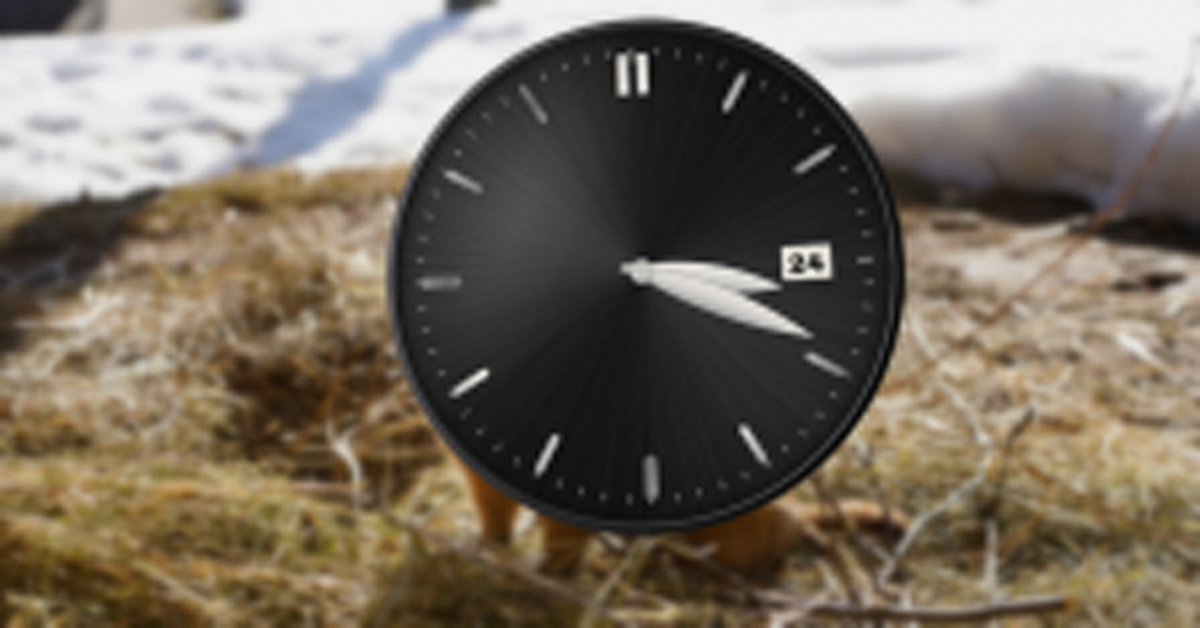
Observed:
3:19
